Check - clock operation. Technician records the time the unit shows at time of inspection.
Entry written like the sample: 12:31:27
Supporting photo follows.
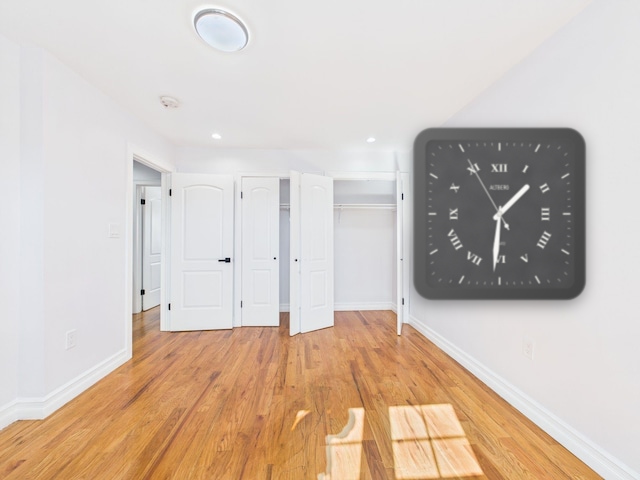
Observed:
1:30:55
